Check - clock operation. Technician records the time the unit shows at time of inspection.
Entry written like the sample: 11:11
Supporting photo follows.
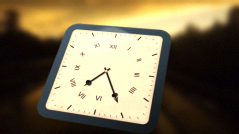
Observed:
7:25
